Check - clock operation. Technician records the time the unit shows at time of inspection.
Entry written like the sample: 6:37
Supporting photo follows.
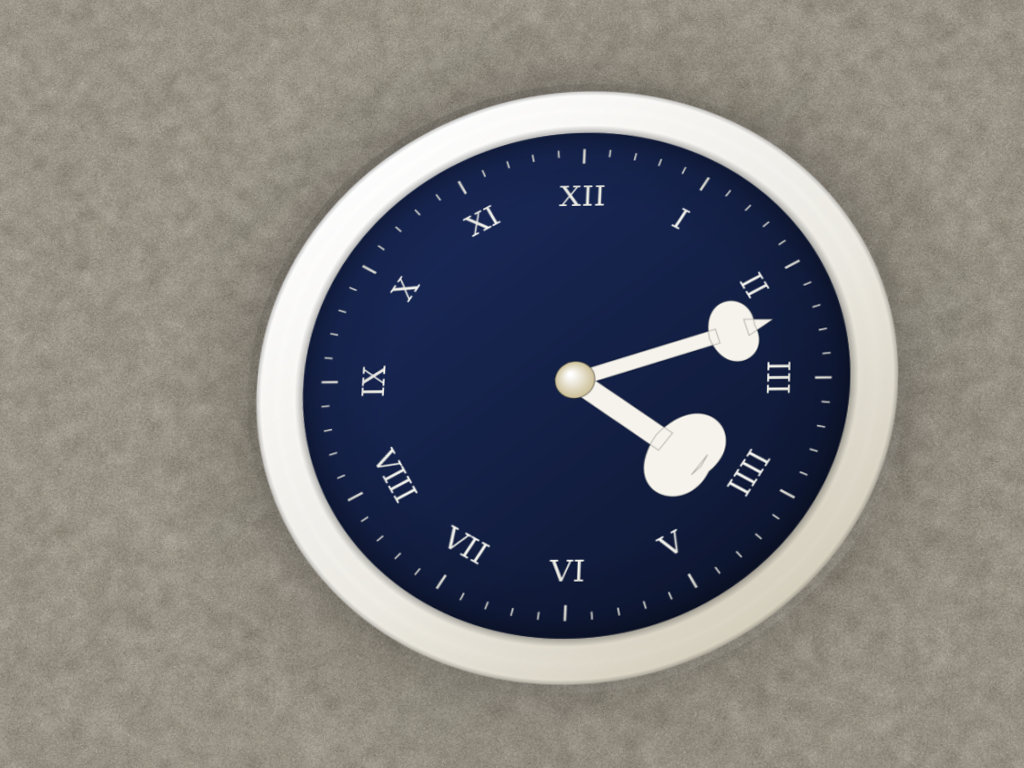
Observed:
4:12
